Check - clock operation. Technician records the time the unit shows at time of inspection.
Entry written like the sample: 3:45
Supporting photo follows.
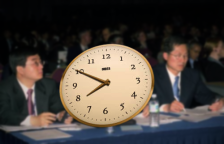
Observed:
7:50
